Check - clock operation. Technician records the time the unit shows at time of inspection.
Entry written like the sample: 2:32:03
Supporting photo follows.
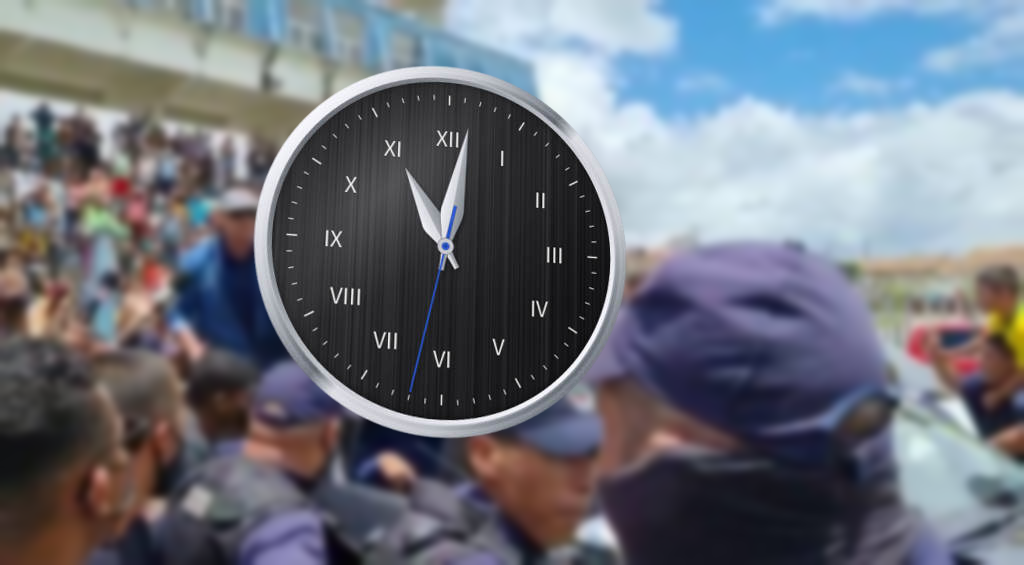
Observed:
11:01:32
